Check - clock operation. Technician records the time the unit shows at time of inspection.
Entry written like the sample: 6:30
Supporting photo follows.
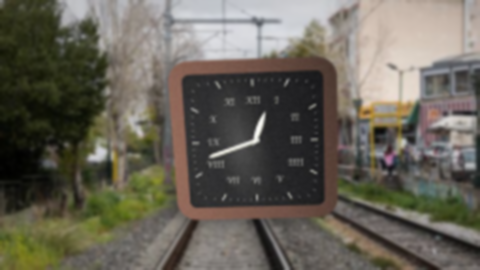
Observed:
12:42
